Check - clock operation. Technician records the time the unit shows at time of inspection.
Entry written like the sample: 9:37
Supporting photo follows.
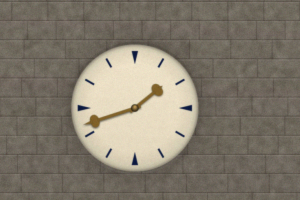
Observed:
1:42
